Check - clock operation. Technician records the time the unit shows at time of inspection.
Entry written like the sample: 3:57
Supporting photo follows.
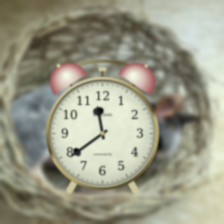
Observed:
11:39
